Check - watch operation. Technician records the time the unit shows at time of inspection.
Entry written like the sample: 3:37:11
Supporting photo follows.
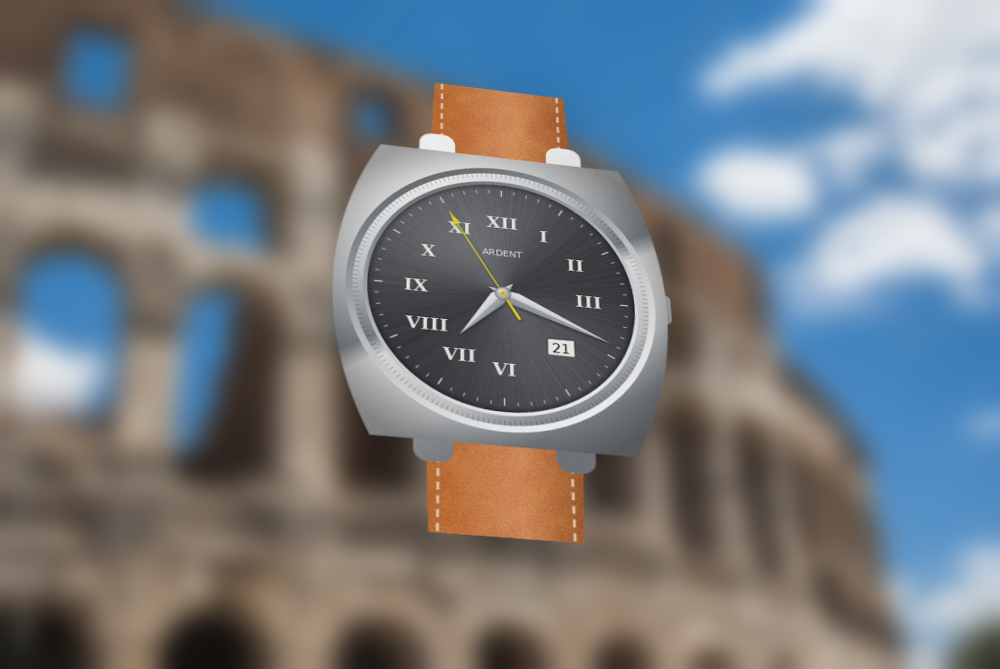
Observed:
7:18:55
